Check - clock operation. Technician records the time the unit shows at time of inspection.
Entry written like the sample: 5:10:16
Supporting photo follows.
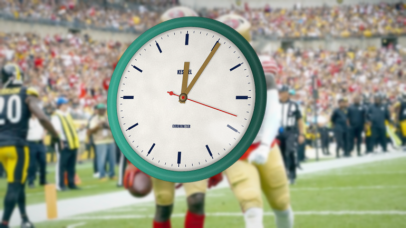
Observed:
12:05:18
